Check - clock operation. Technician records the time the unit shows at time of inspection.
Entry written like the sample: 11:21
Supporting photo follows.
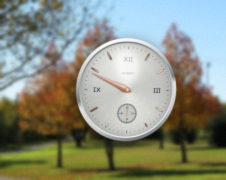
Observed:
9:49
